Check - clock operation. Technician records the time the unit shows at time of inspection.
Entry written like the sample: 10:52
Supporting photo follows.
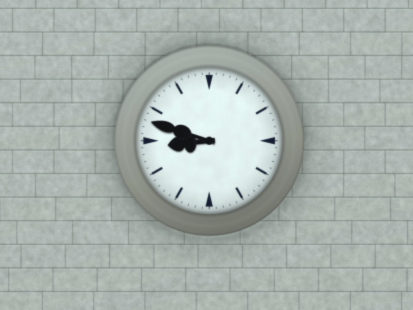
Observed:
8:48
